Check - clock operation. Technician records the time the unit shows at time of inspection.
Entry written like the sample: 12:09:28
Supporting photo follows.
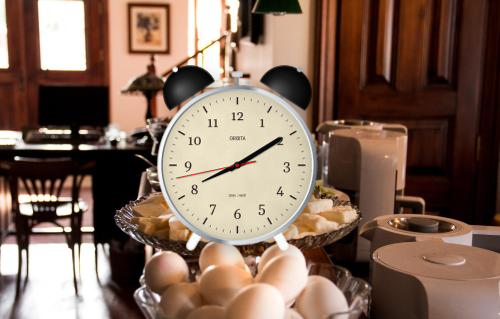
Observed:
8:09:43
